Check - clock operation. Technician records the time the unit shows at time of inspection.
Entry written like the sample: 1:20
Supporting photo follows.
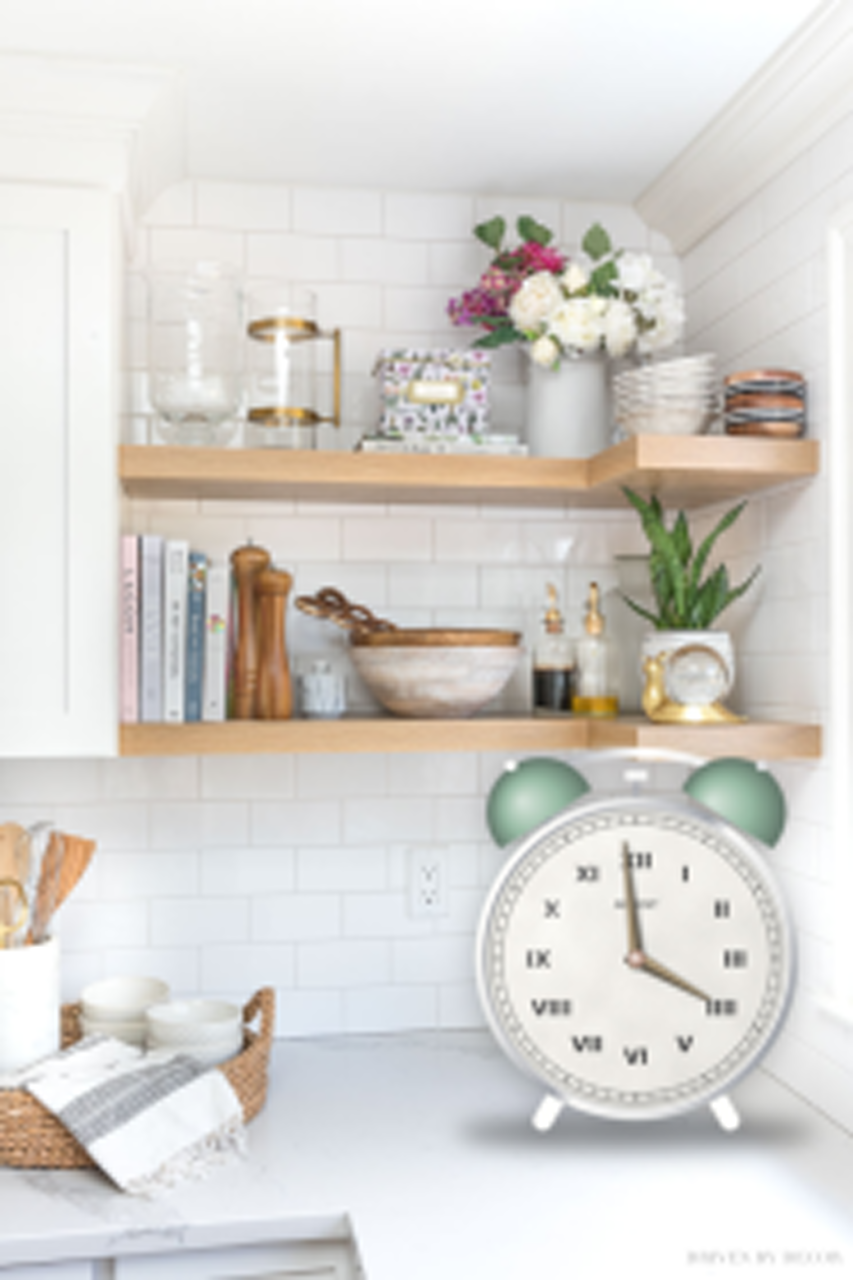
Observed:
3:59
